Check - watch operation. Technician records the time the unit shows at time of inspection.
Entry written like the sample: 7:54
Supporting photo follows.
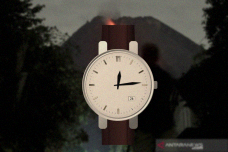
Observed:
12:14
